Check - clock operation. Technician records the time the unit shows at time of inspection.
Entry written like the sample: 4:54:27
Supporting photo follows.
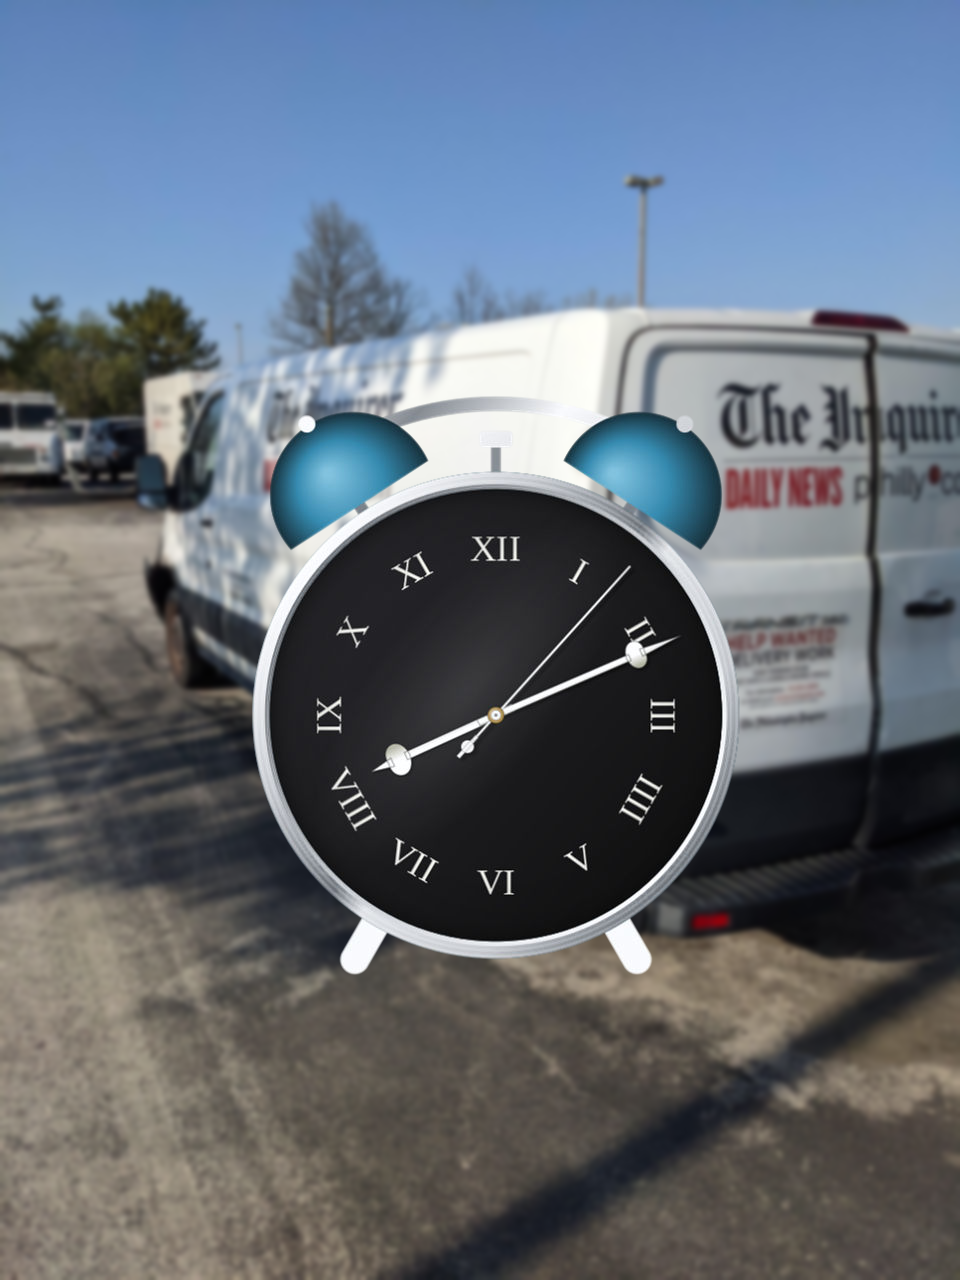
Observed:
8:11:07
